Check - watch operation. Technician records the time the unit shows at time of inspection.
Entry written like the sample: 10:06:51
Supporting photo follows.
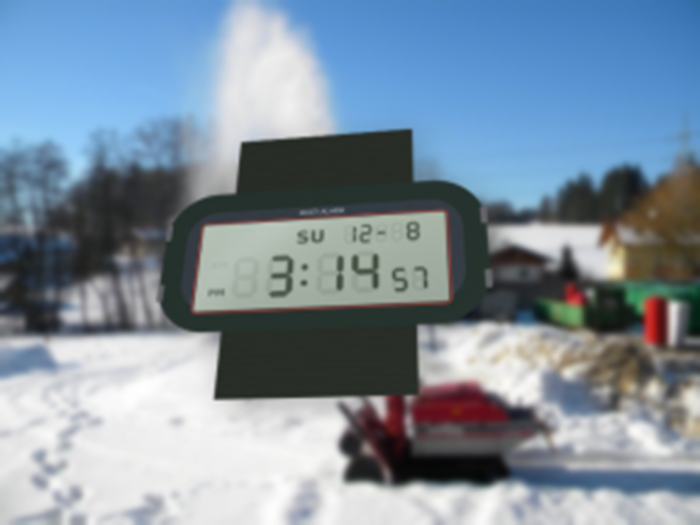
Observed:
3:14:57
